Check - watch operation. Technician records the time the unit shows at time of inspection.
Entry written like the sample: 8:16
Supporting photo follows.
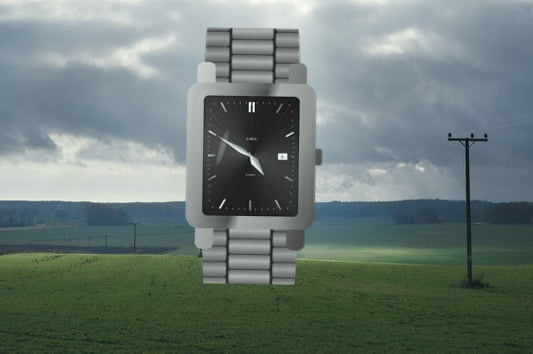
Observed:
4:50
